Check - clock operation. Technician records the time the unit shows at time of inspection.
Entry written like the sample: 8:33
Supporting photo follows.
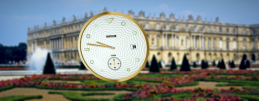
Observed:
9:47
